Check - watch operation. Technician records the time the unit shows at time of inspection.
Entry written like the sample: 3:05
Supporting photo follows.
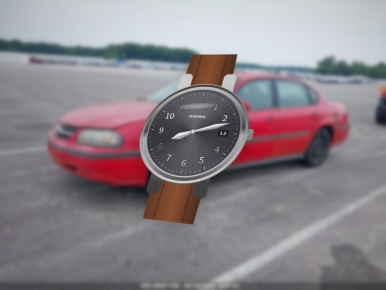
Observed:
8:12
